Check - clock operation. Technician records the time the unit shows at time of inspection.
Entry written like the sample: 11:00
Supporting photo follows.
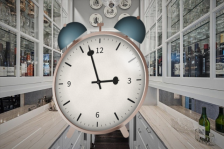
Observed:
2:57
